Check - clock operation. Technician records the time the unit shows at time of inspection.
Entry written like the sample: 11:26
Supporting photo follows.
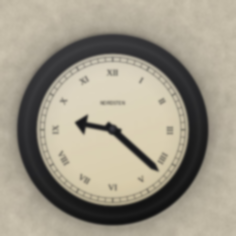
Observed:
9:22
